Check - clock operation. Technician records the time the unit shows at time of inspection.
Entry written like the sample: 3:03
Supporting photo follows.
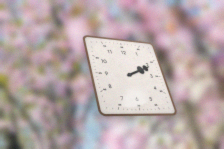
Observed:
2:11
